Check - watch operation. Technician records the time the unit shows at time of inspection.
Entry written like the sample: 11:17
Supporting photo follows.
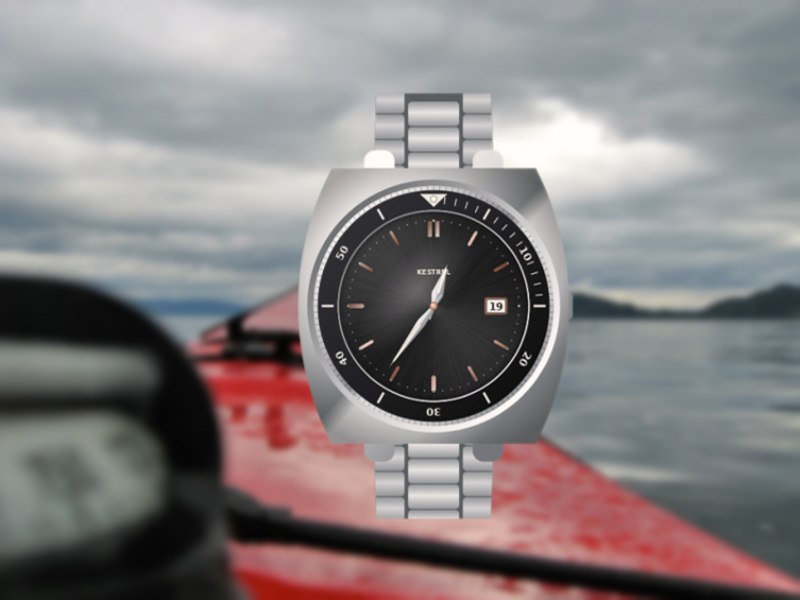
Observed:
12:36
